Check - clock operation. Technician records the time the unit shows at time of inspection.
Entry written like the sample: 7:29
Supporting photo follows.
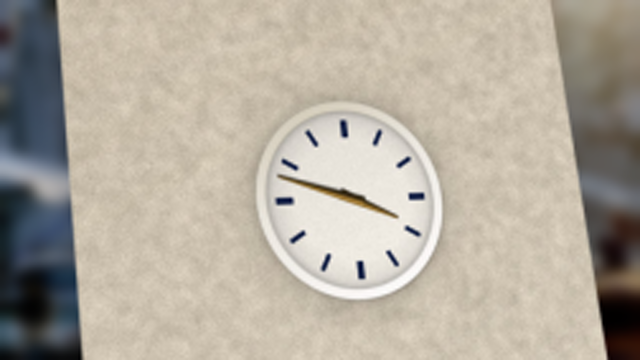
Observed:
3:48
